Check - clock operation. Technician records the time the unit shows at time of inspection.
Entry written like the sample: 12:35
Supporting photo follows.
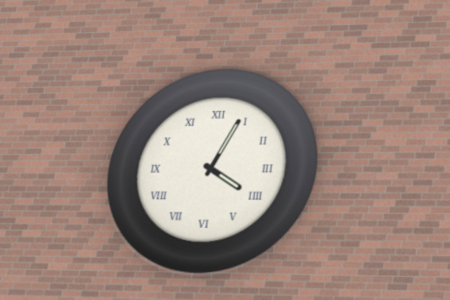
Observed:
4:04
